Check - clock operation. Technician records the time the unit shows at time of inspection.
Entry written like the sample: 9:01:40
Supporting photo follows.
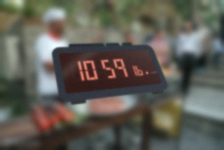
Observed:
10:59:16
